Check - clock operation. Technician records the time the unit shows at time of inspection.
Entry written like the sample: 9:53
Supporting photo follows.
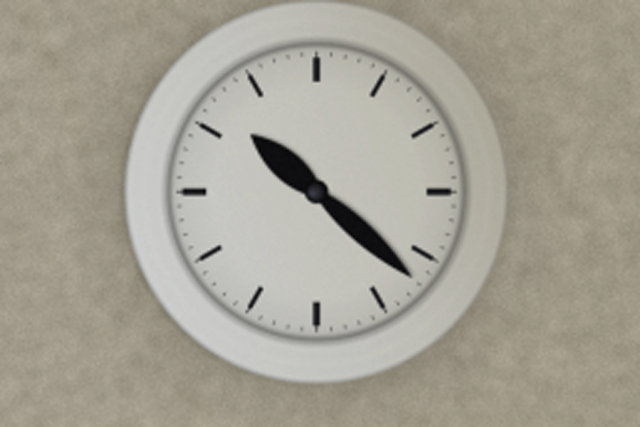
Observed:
10:22
